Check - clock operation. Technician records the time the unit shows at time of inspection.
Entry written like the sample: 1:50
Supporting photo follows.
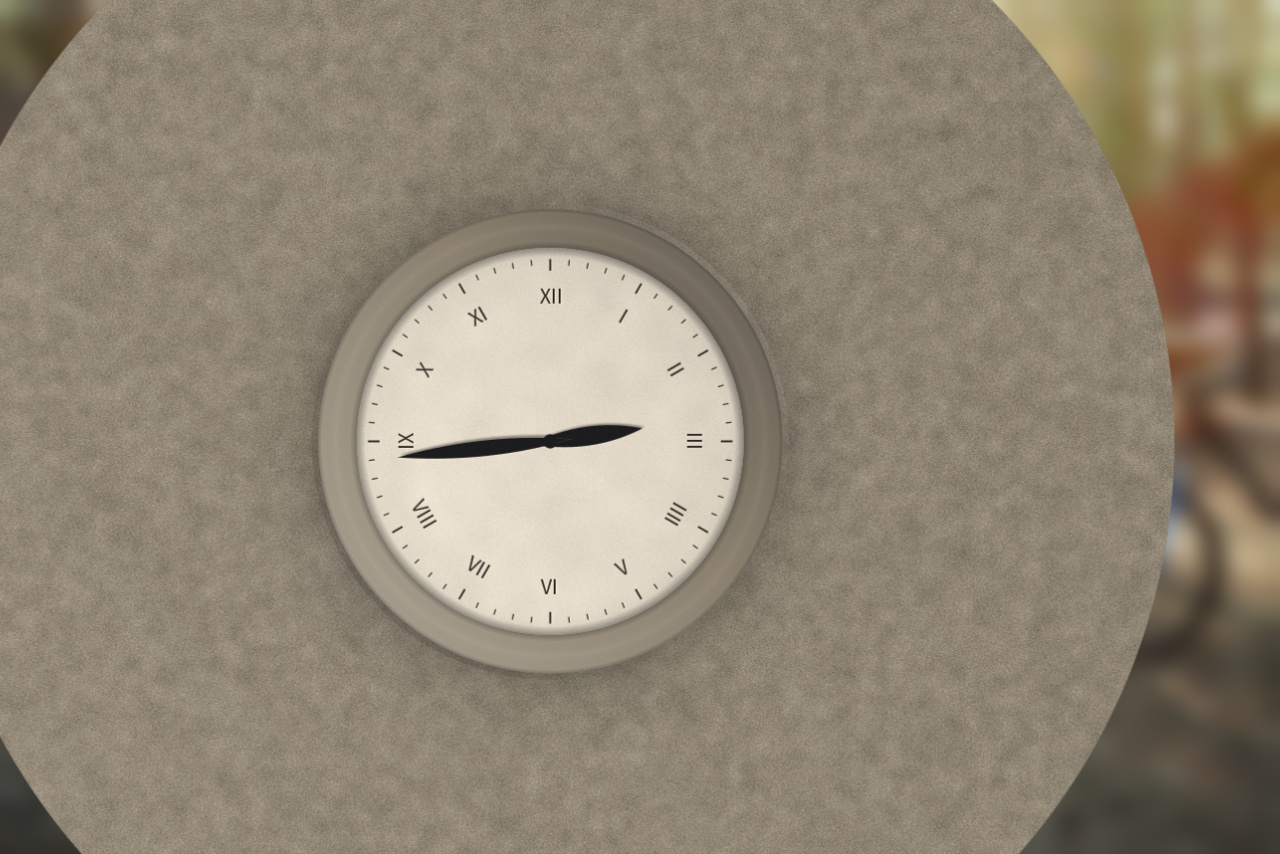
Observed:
2:44
